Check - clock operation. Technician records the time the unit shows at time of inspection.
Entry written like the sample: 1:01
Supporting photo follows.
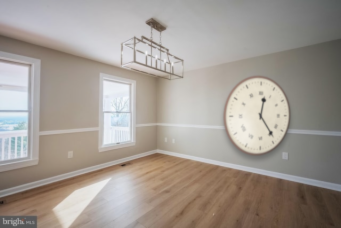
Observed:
12:24
